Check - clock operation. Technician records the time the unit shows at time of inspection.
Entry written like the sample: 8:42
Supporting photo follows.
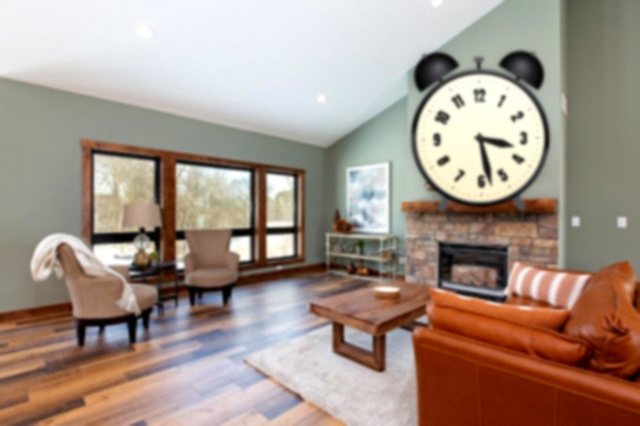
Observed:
3:28
